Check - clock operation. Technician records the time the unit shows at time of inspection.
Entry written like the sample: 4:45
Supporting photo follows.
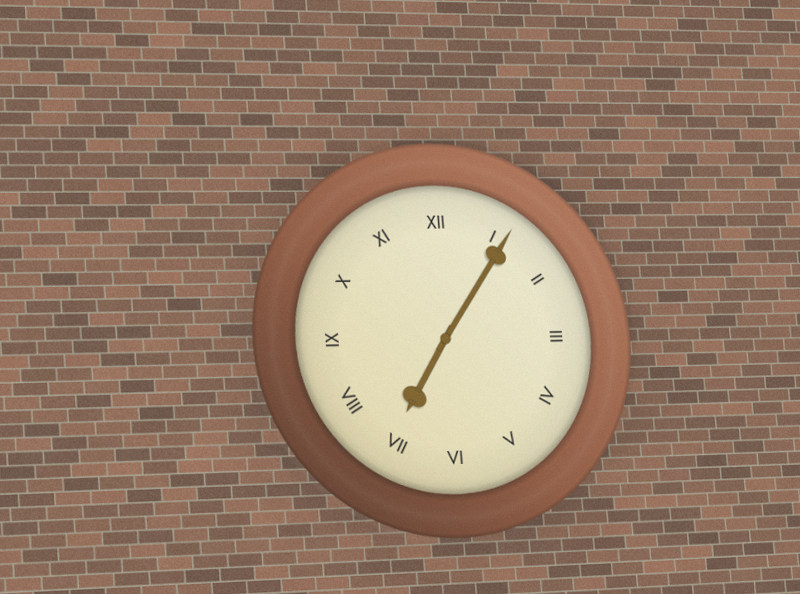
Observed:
7:06
